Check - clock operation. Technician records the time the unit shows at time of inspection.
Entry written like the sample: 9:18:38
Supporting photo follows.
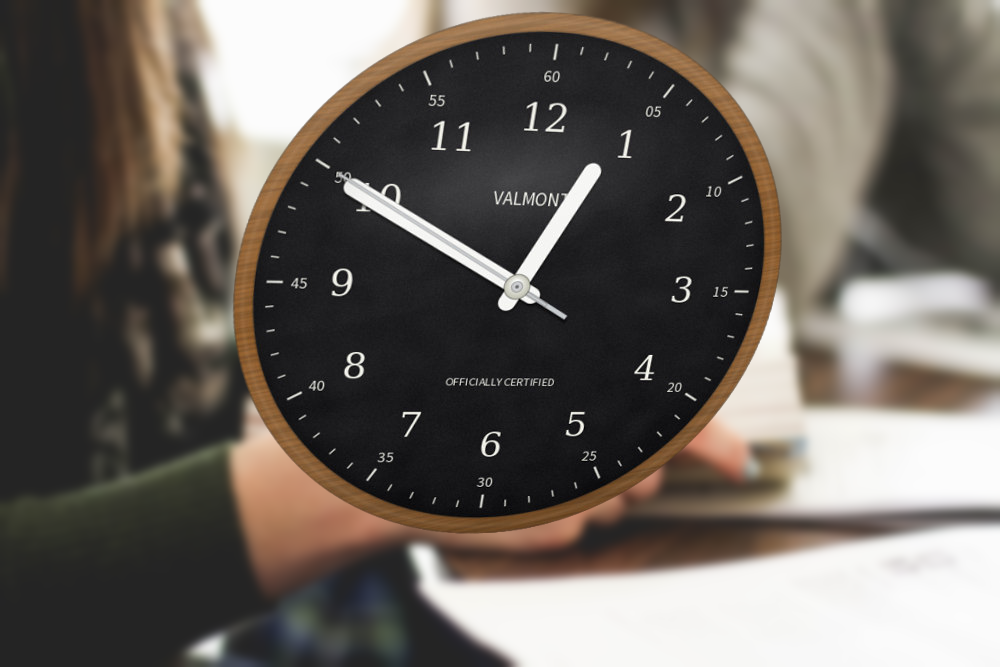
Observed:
12:49:50
